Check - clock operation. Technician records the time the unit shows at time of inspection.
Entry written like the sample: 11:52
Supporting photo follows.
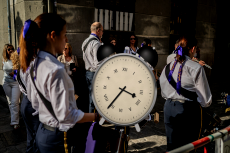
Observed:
3:36
